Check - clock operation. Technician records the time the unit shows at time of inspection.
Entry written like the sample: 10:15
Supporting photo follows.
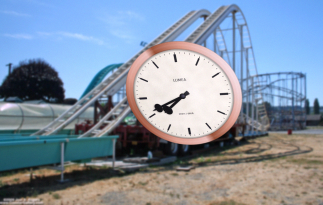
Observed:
7:41
